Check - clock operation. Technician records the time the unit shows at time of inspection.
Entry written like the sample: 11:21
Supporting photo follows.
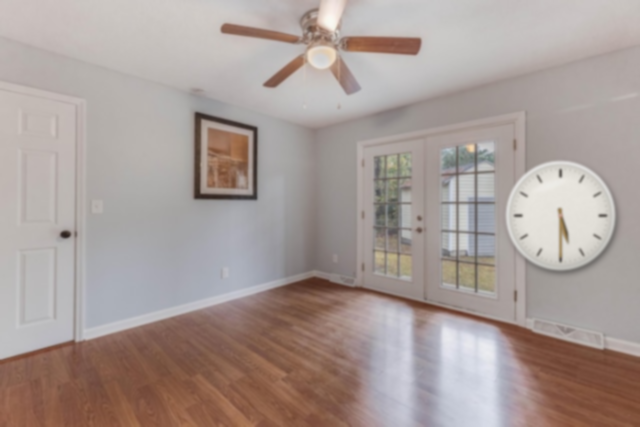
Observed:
5:30
